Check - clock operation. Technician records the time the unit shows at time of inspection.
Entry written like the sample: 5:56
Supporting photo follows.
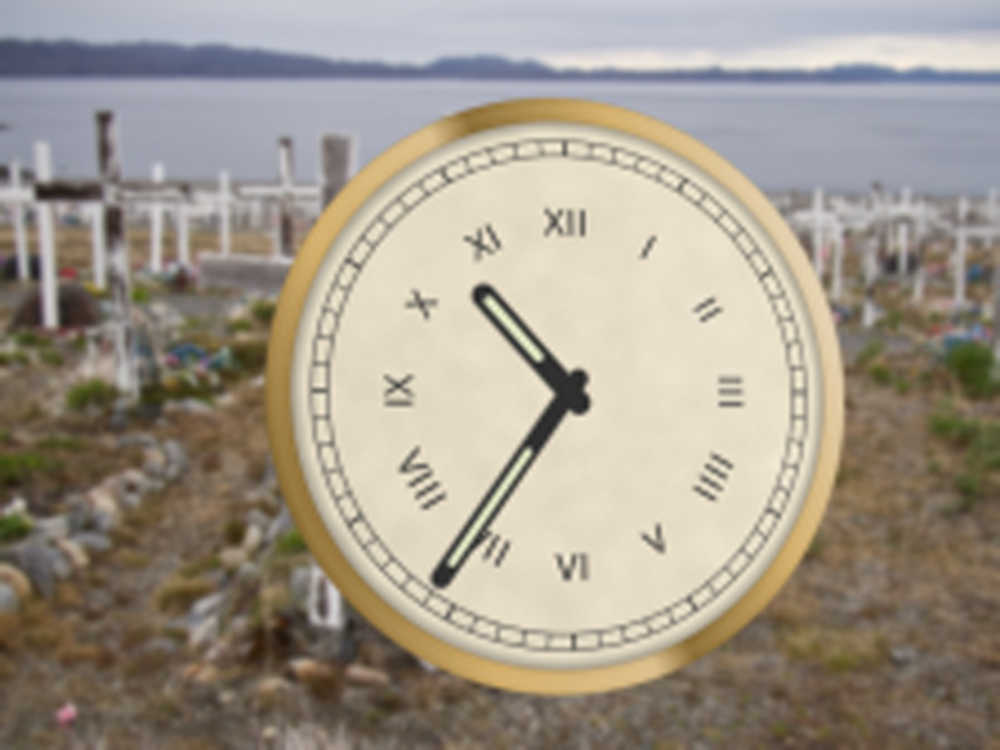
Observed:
10:36
